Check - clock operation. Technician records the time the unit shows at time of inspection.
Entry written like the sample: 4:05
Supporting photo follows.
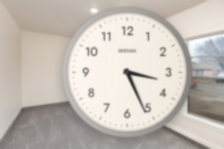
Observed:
3:26
